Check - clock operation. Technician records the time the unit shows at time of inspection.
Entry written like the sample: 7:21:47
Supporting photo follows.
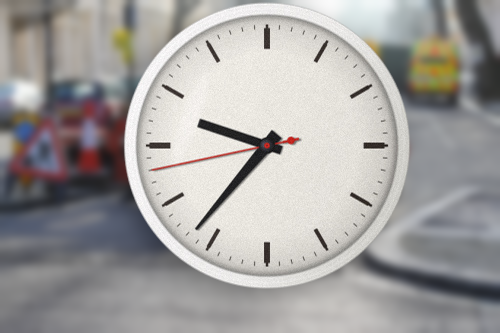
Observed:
9:36:43
